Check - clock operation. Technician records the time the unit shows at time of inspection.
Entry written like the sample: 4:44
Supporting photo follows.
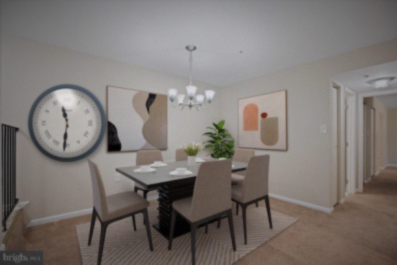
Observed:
11:31
